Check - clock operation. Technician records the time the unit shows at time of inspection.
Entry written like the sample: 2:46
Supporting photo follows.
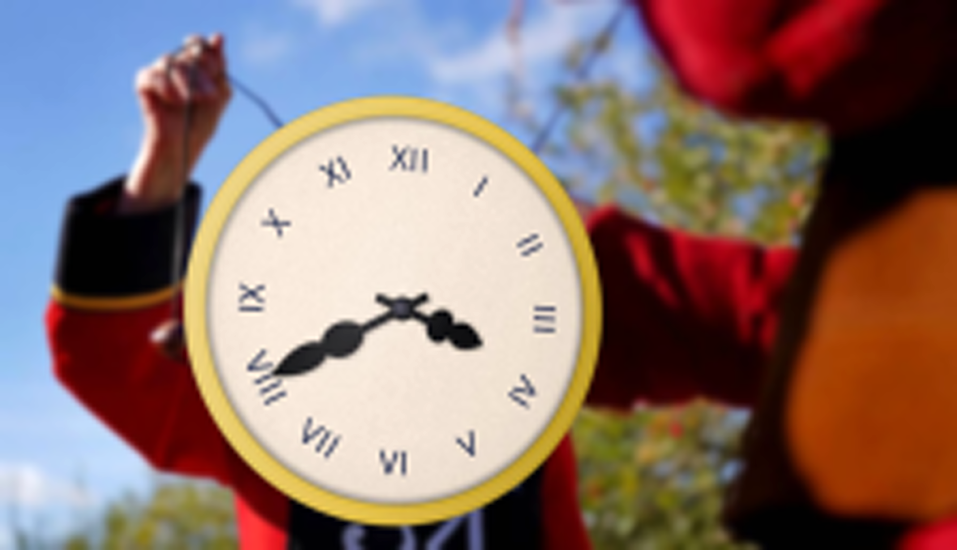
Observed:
3:40
